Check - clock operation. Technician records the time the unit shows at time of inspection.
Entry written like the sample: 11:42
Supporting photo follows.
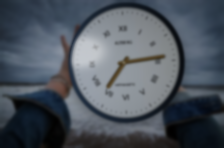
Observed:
7:14
